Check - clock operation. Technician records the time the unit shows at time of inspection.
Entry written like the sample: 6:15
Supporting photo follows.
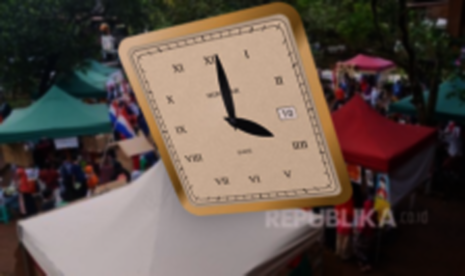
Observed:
4:01
